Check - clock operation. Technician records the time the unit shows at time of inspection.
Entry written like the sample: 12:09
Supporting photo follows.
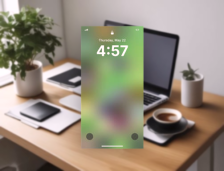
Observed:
4:57
